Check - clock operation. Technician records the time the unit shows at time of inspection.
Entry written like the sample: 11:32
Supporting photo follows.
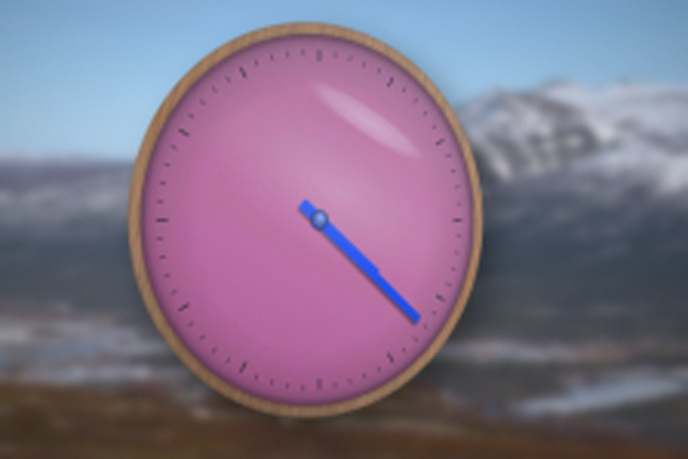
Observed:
4:22
